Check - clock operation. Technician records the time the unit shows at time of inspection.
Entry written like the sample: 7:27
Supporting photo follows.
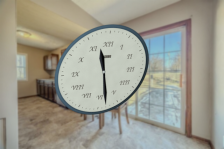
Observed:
11:28
